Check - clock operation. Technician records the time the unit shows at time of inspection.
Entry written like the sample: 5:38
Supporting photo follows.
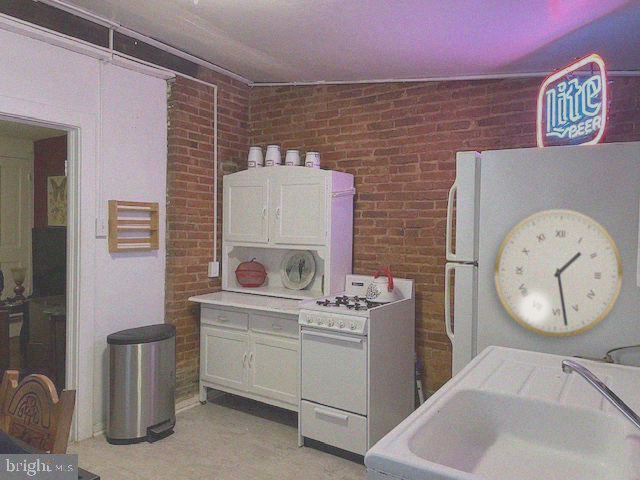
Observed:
1:28
